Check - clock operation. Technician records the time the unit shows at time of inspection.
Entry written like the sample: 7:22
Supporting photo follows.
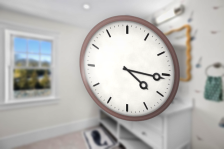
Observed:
4:16
